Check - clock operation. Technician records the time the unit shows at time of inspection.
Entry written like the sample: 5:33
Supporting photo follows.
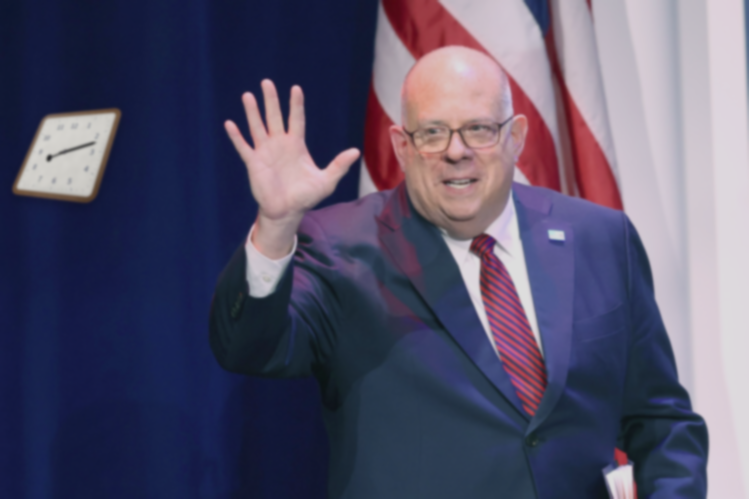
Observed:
8:12
